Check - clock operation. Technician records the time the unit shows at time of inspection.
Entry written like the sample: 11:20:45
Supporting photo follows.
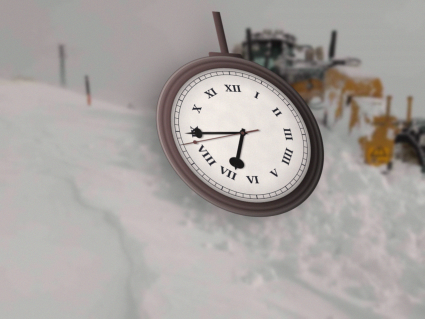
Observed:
6:44:43
